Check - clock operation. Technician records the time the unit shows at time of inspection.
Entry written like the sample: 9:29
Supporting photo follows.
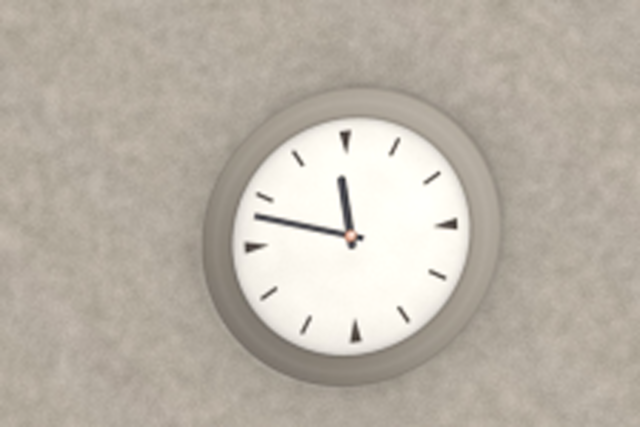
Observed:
11:48
